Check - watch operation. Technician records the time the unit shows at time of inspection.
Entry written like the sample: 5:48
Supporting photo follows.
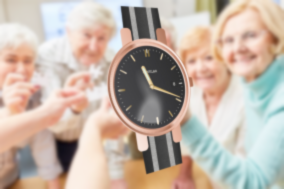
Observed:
11:19
